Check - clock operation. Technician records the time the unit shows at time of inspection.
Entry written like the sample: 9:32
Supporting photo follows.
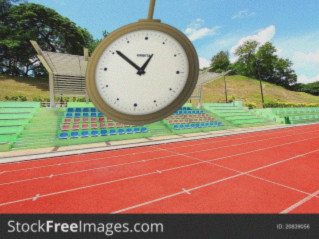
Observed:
12:51
